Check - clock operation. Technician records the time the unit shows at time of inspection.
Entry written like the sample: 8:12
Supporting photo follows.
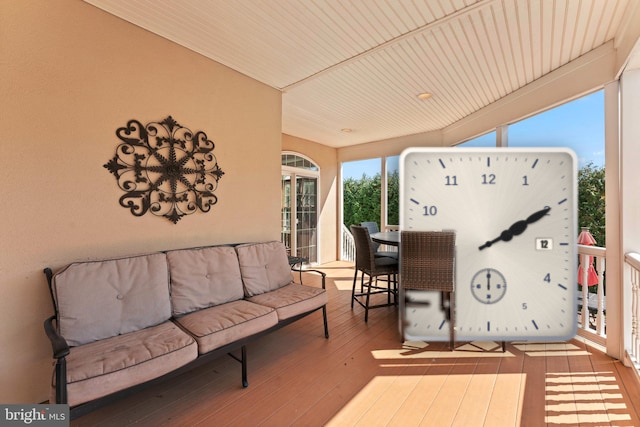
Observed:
2:10
